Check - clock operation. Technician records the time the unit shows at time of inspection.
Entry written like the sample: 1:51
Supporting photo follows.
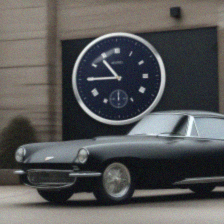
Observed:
10:45
